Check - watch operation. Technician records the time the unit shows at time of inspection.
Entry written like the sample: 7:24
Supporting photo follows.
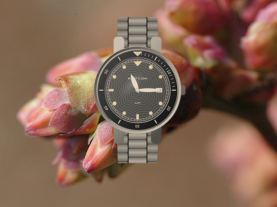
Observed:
11:15
